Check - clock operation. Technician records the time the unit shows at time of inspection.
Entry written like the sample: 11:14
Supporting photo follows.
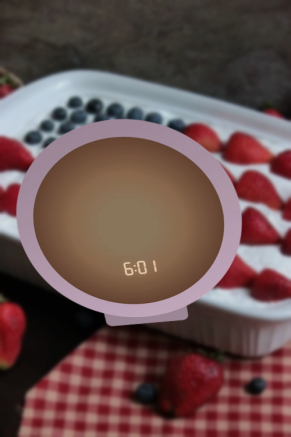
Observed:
6:01
